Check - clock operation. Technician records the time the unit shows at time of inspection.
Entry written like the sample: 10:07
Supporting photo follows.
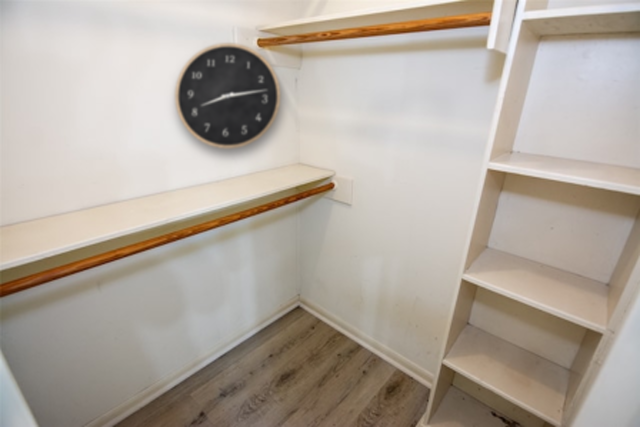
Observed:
8:13
